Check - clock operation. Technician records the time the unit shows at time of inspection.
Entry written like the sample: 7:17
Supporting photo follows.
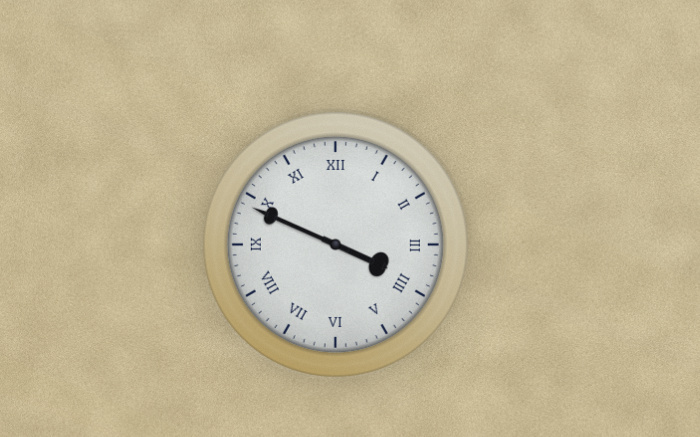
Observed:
3:49
